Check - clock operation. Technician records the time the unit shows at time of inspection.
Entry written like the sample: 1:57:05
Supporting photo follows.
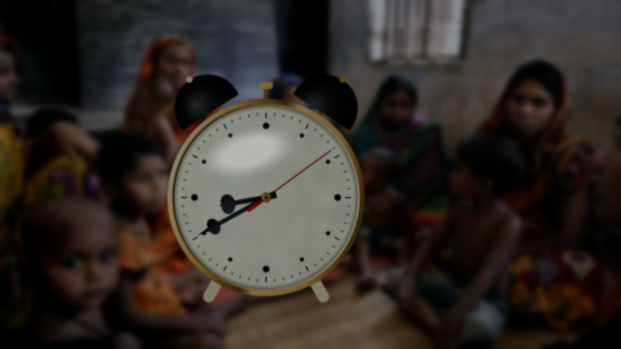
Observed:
8:40:09
